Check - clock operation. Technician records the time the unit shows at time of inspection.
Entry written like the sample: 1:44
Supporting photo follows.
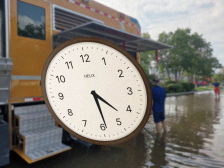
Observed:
4:29
